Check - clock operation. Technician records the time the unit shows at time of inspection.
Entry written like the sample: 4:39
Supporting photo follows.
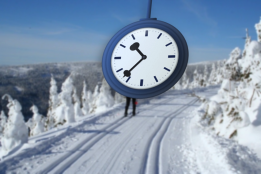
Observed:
10:37
